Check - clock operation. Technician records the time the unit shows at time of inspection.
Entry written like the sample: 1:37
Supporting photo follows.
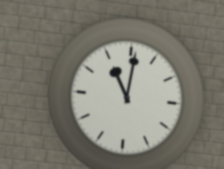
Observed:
11:01
